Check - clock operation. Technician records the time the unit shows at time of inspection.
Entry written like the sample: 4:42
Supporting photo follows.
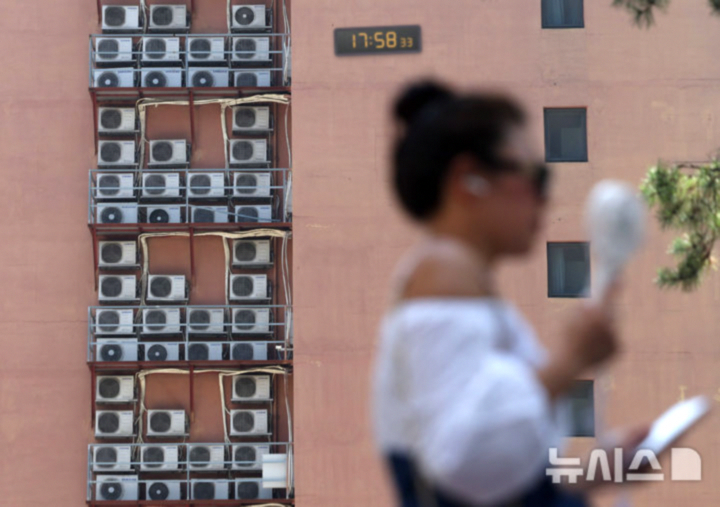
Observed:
17:58
